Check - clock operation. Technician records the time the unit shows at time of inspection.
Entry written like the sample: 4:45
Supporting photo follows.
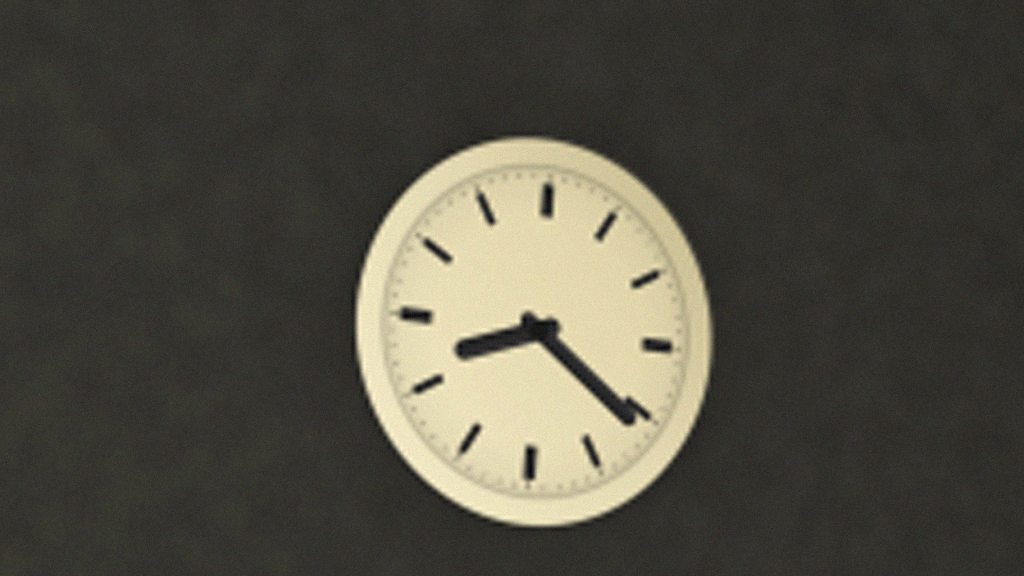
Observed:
8:21
